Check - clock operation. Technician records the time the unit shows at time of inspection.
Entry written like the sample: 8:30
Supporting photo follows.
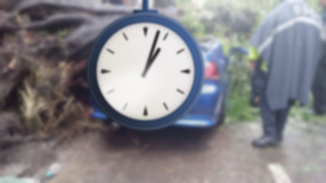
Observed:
1:03
